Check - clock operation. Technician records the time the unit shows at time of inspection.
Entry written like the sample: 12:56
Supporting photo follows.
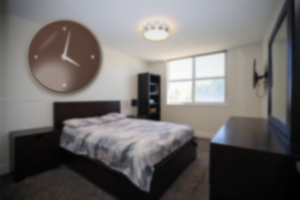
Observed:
4:02
